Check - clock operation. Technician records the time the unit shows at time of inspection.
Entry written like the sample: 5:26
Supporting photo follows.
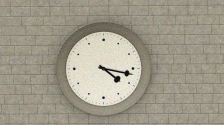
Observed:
4:17
